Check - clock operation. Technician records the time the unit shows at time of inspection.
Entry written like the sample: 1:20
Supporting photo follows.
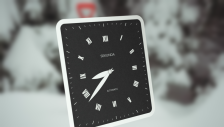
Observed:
8:38
